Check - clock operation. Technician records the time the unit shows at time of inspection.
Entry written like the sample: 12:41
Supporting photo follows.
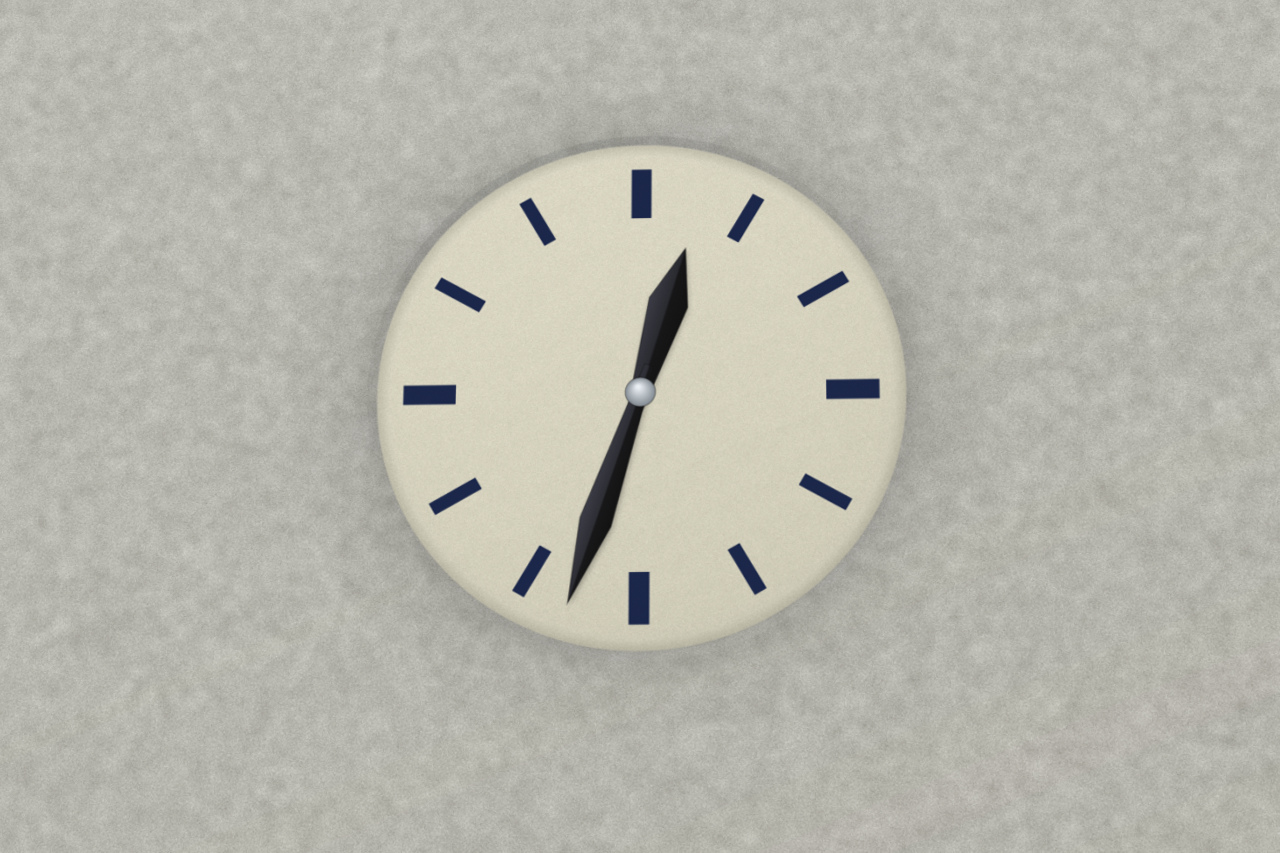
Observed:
12:33
